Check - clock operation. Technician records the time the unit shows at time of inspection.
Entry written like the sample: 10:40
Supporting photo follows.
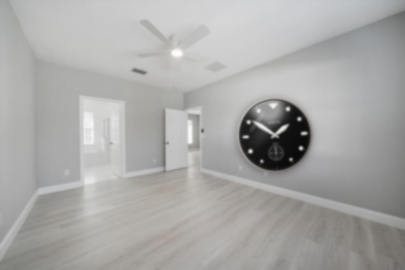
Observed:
1:51
